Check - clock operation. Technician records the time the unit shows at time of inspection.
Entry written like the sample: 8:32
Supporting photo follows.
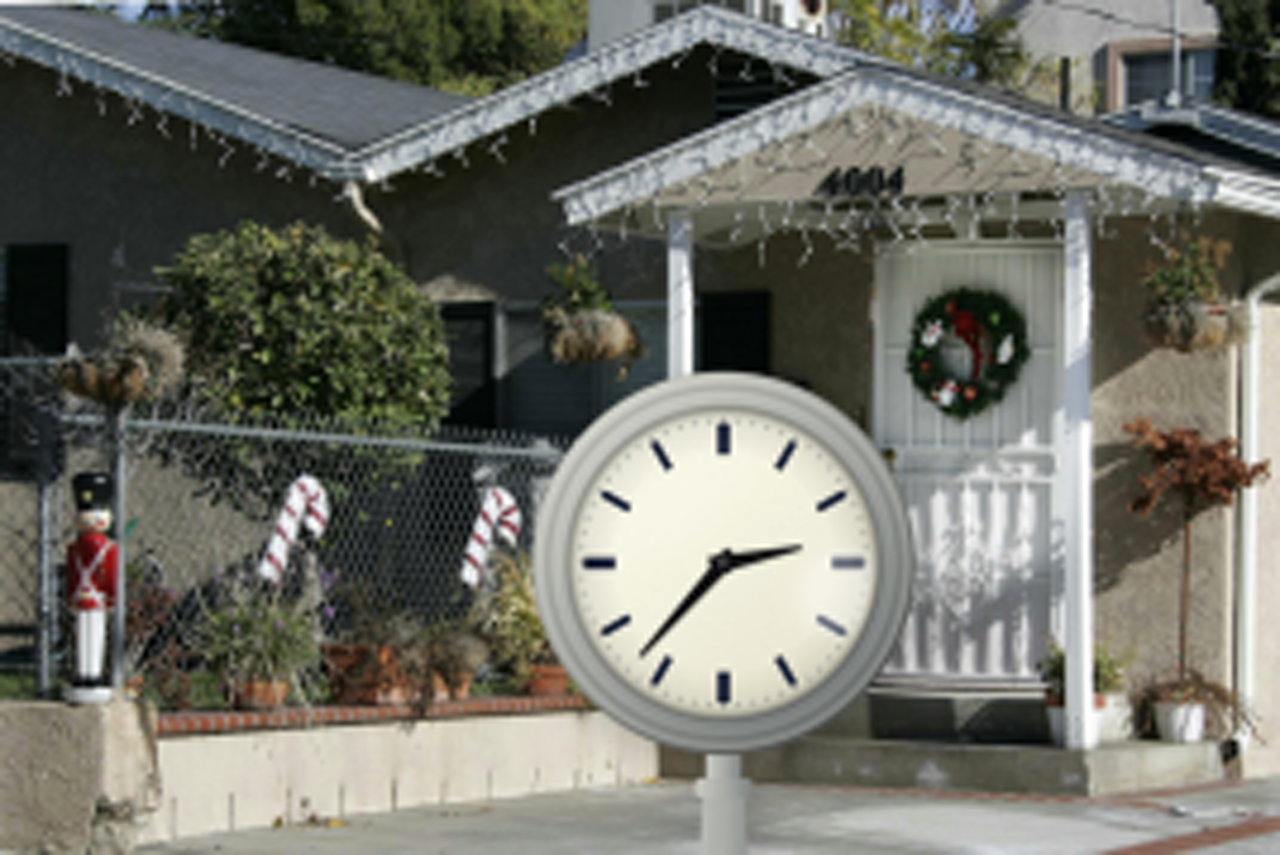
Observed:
2:37
